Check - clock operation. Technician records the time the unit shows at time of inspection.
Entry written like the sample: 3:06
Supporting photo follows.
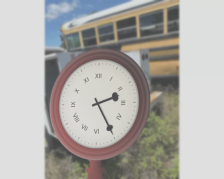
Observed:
2:25
